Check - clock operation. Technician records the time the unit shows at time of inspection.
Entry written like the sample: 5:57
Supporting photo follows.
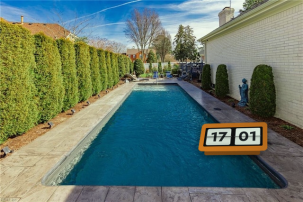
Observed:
17:01
